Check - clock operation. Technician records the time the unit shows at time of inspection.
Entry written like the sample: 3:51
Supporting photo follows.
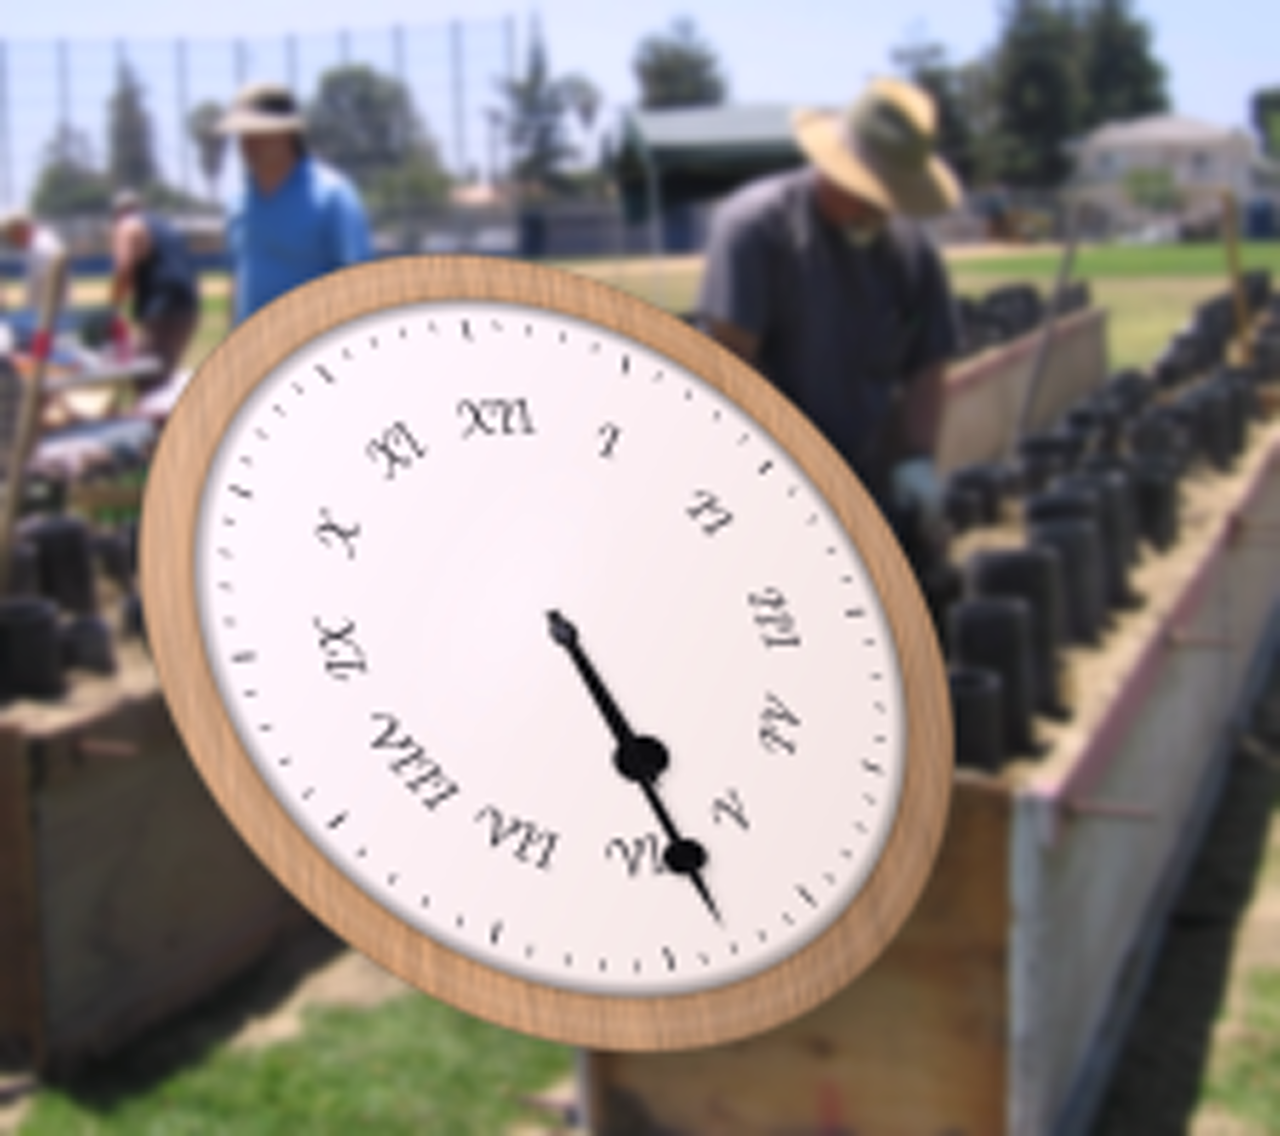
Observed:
5:28
